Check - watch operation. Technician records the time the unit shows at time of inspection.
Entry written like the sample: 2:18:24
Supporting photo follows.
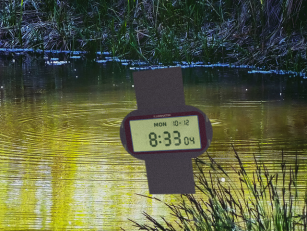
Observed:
8:33:04
